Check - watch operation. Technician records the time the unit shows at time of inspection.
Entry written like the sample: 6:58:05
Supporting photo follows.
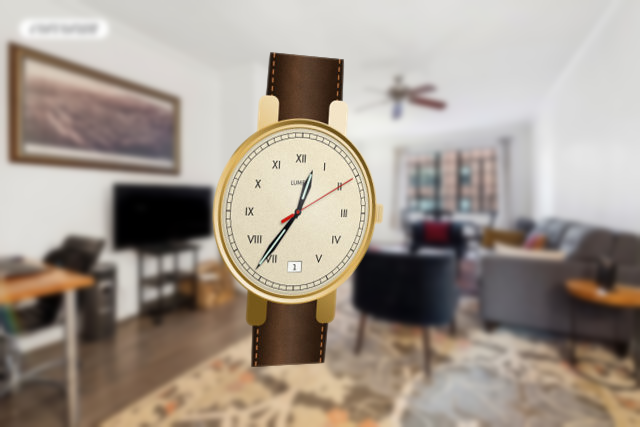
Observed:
12:36:10
